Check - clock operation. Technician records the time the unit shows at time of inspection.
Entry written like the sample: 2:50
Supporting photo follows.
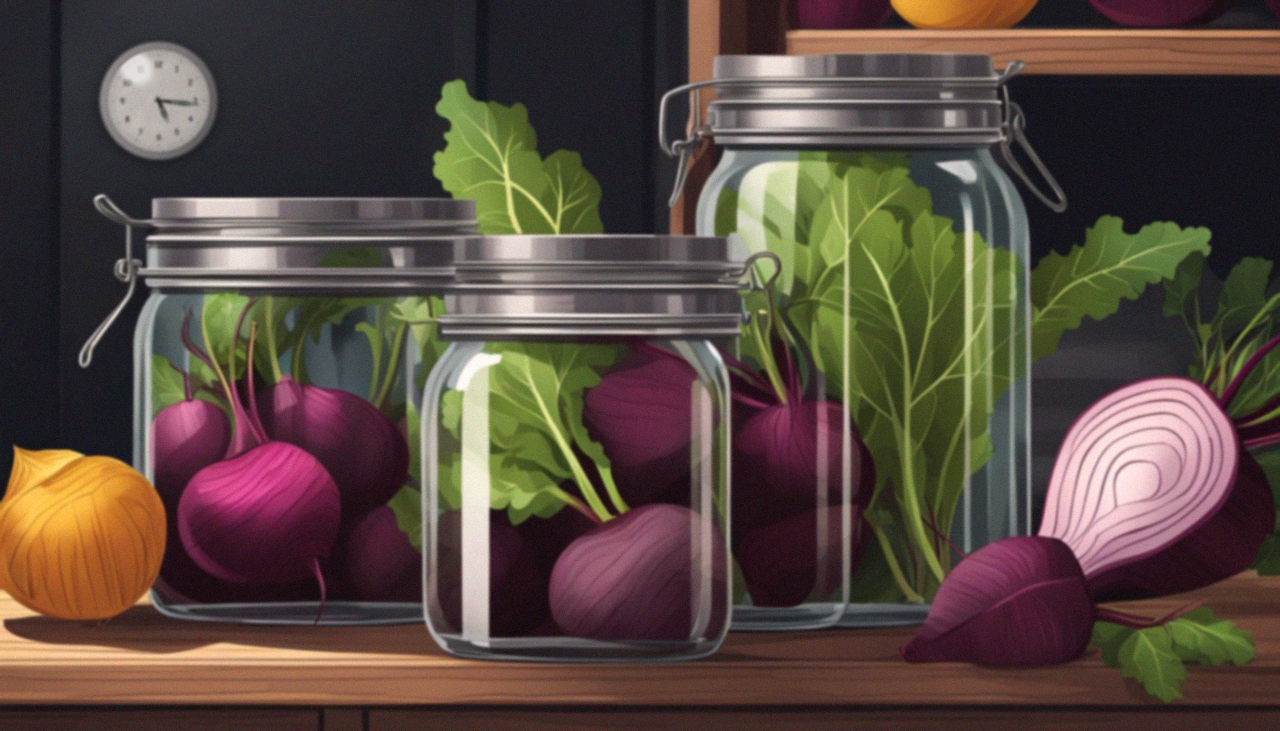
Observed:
5:16
